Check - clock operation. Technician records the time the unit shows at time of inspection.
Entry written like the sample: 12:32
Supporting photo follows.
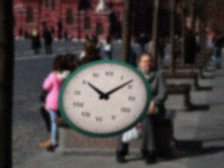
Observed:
10:08
